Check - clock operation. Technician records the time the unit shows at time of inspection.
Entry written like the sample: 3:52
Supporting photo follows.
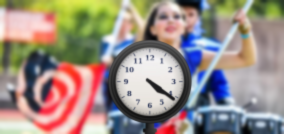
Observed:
4:21
